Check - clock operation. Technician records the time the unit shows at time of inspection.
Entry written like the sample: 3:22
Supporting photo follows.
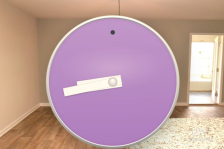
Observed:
8:43
